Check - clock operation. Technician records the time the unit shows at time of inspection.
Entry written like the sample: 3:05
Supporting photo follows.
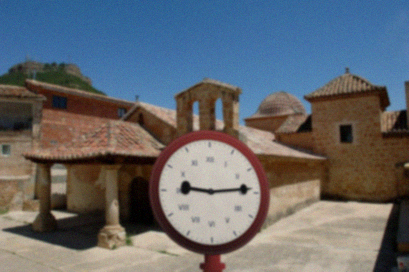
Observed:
9:14
